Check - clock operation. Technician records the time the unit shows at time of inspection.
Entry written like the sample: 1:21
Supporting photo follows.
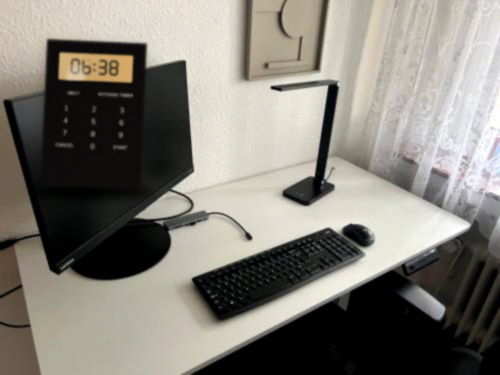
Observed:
6:38
